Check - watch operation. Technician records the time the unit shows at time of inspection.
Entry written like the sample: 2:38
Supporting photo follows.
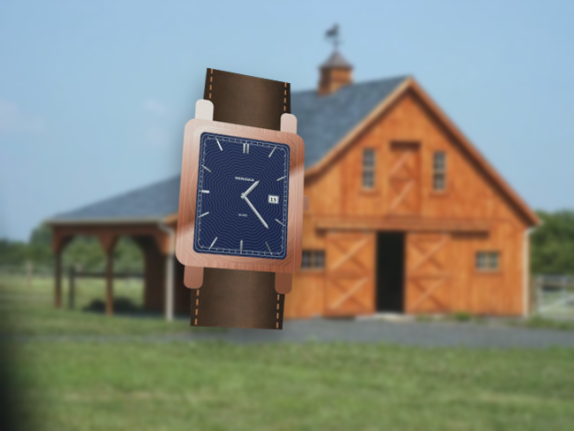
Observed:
1:23
